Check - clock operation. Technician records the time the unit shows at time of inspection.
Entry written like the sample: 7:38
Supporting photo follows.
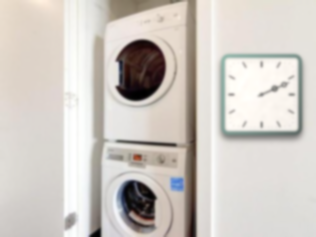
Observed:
2:11
